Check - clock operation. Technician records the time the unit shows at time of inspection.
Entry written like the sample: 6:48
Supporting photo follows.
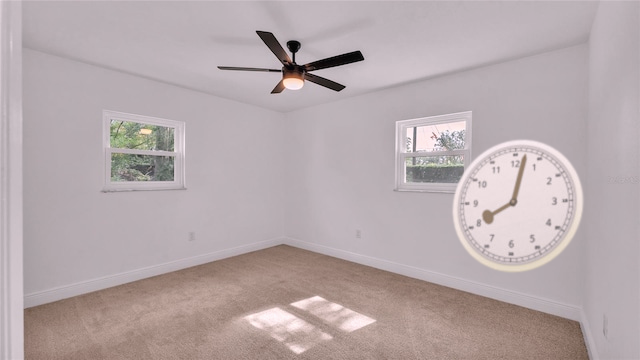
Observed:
8:02
